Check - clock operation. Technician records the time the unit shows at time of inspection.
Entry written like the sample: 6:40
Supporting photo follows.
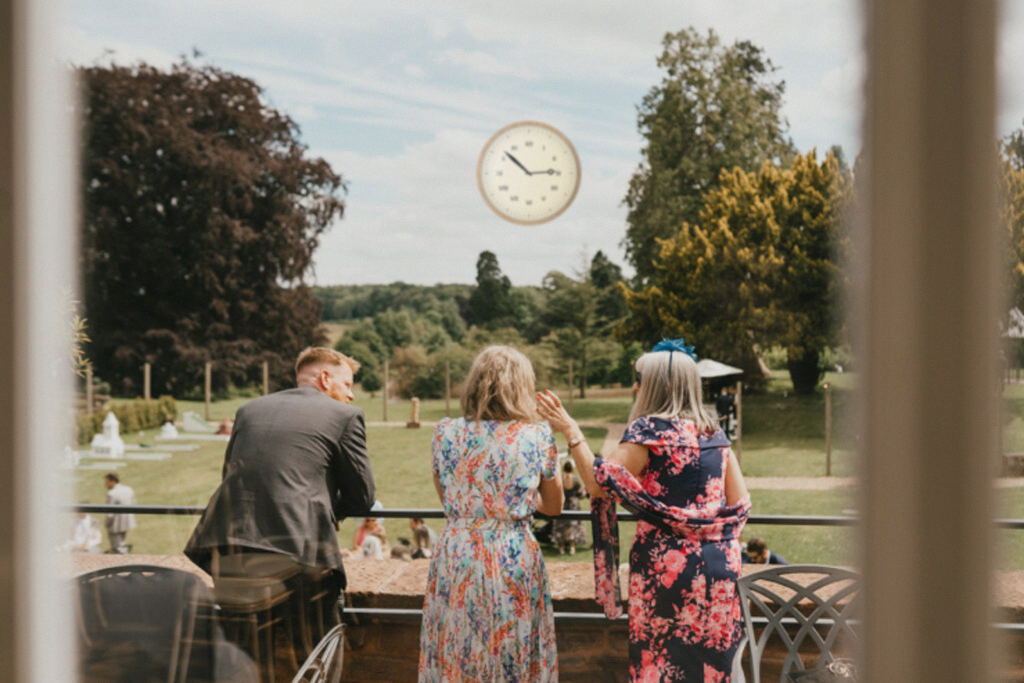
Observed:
2:52
